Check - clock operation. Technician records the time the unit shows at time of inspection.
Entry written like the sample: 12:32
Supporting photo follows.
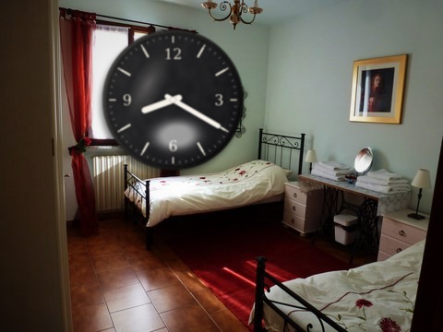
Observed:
8:20
